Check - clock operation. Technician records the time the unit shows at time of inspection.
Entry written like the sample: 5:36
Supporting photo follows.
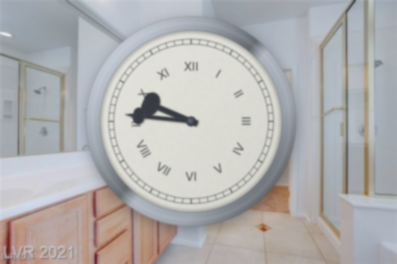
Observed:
9:46
